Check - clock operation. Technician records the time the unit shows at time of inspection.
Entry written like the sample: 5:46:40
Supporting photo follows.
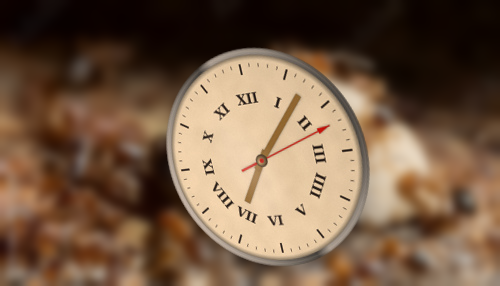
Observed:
7:07:12
